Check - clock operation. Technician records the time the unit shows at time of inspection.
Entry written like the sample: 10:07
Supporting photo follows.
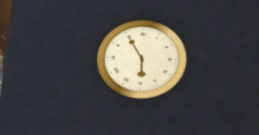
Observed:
5:55
